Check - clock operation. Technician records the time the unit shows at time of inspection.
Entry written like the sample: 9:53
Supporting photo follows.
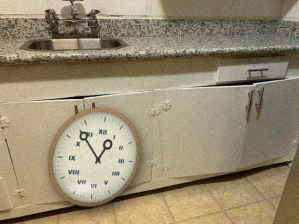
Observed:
12:53
